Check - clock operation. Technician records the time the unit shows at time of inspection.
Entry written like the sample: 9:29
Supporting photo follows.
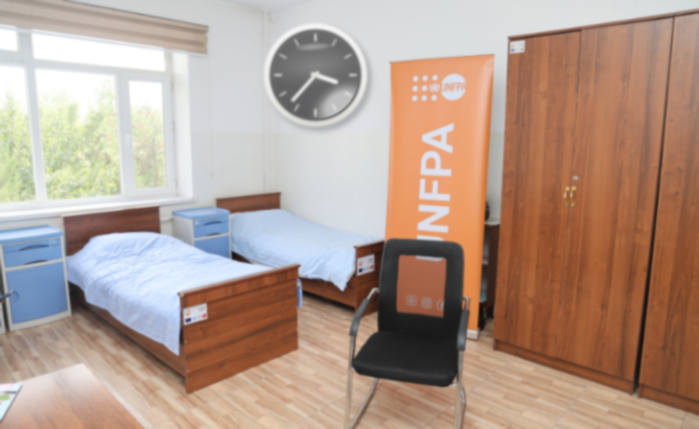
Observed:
3:37
